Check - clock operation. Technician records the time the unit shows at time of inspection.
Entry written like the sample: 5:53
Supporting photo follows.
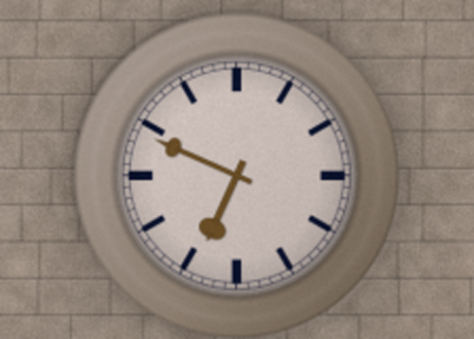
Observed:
6:49
